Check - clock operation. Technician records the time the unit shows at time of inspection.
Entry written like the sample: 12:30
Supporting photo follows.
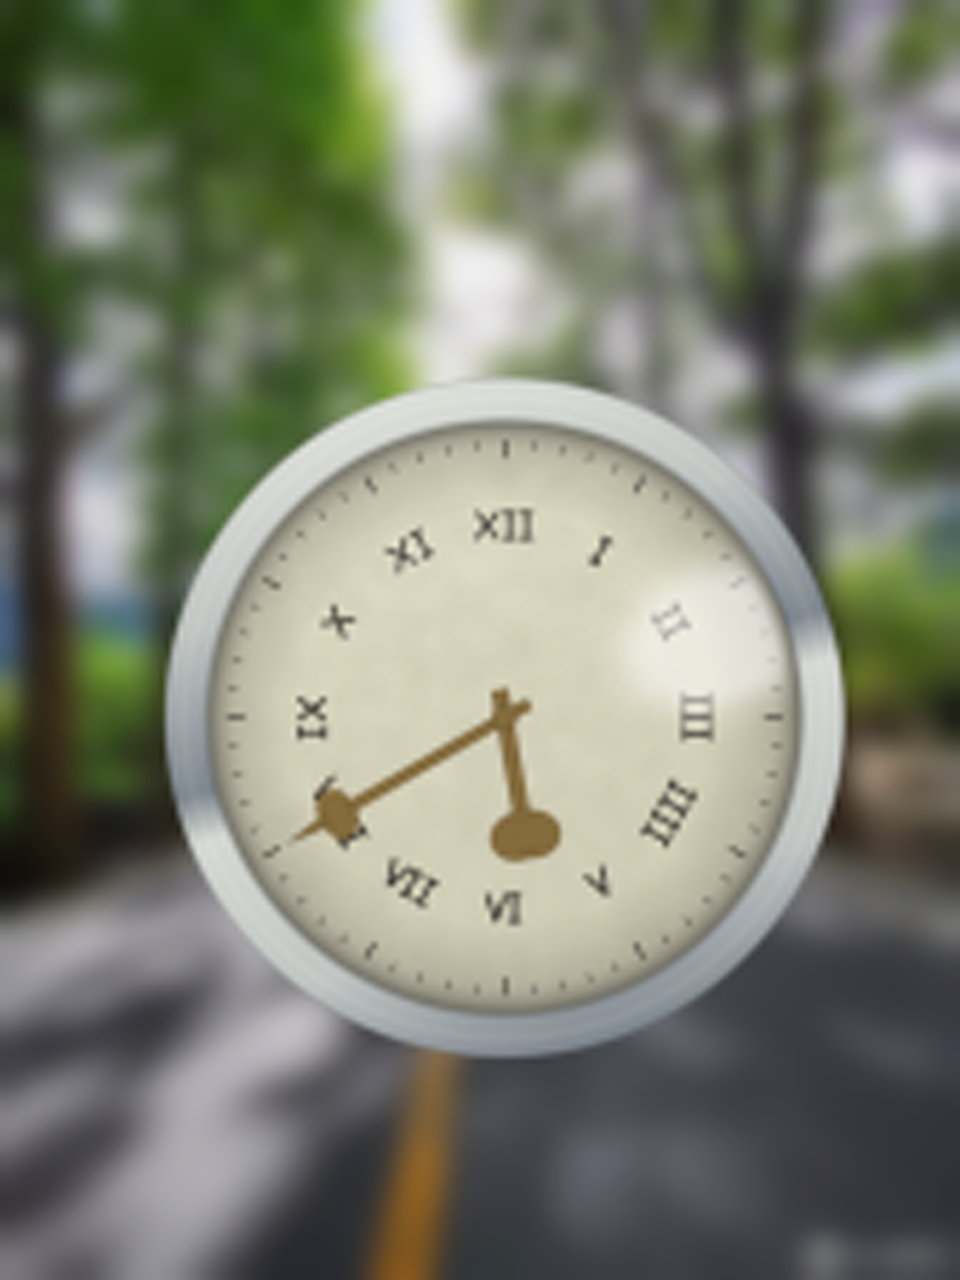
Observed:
5:40
